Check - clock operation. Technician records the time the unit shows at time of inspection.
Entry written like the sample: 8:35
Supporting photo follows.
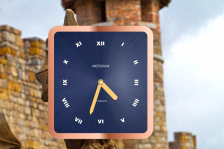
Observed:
4:33
